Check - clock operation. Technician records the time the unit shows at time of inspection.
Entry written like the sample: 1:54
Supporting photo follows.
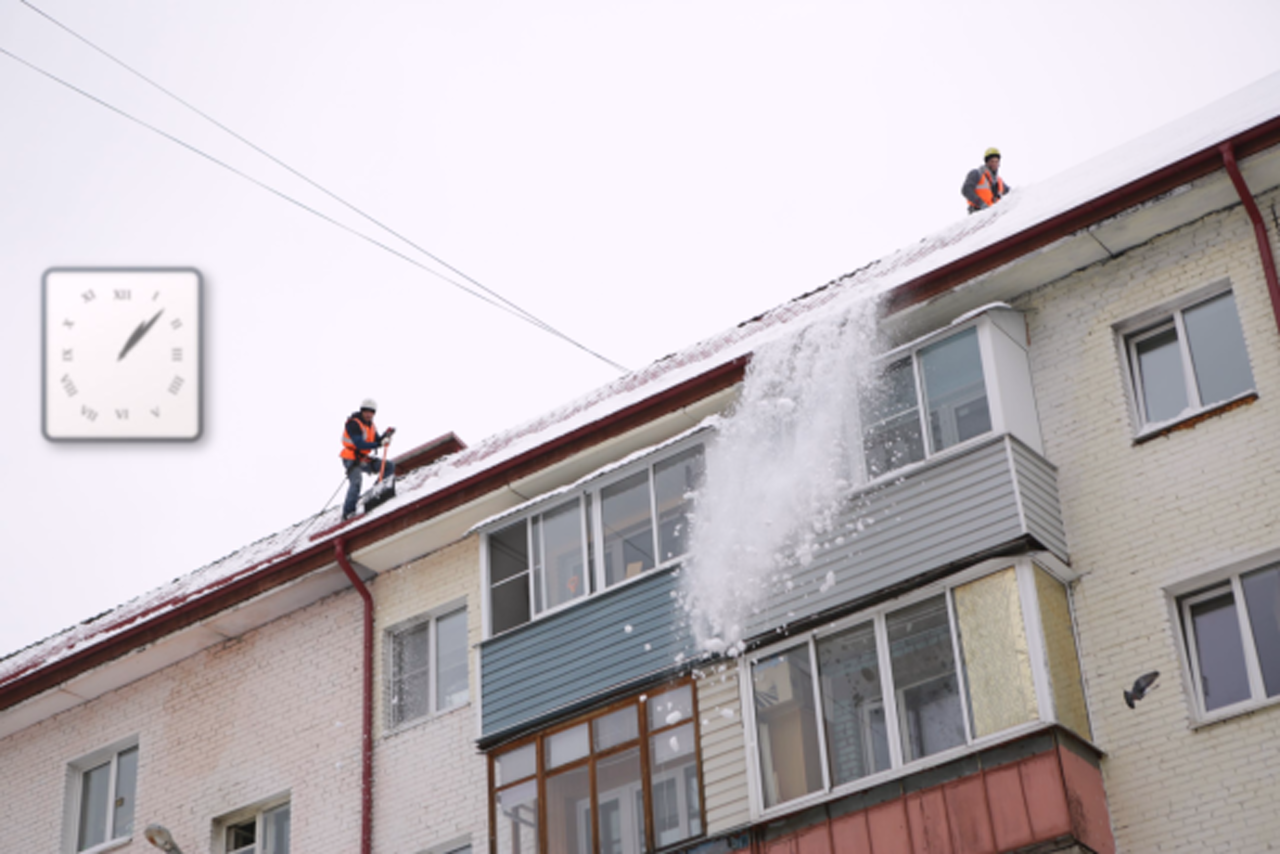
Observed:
1:07
